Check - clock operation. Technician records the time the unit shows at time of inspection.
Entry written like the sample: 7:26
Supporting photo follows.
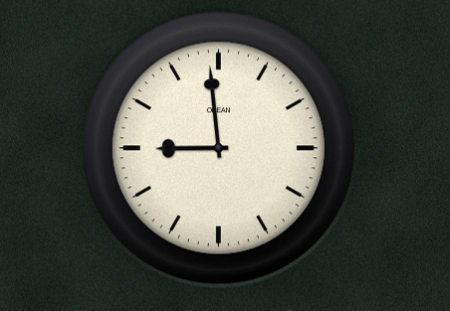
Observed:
8:59
